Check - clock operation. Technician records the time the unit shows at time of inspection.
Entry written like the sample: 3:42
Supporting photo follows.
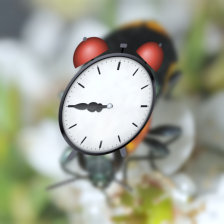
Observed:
8:45
